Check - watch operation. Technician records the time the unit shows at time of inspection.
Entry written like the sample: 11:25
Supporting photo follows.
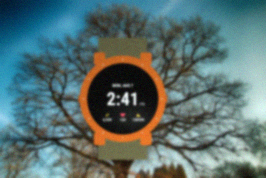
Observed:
2:41
